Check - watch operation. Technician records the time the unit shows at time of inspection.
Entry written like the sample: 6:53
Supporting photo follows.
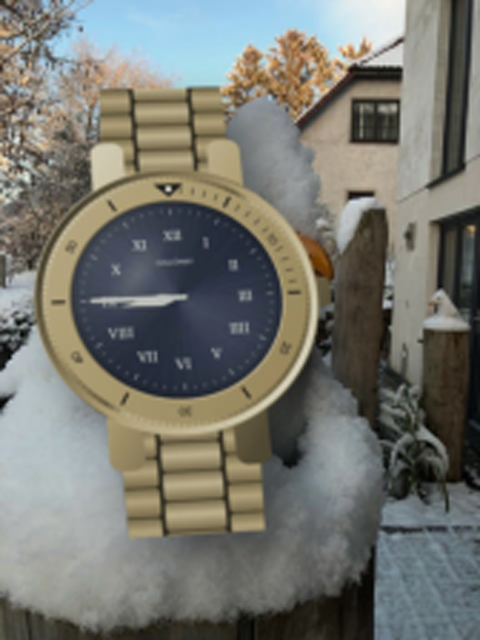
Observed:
8:45
